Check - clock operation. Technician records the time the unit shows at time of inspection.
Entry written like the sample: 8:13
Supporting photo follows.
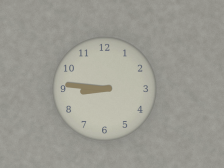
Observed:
8:46
